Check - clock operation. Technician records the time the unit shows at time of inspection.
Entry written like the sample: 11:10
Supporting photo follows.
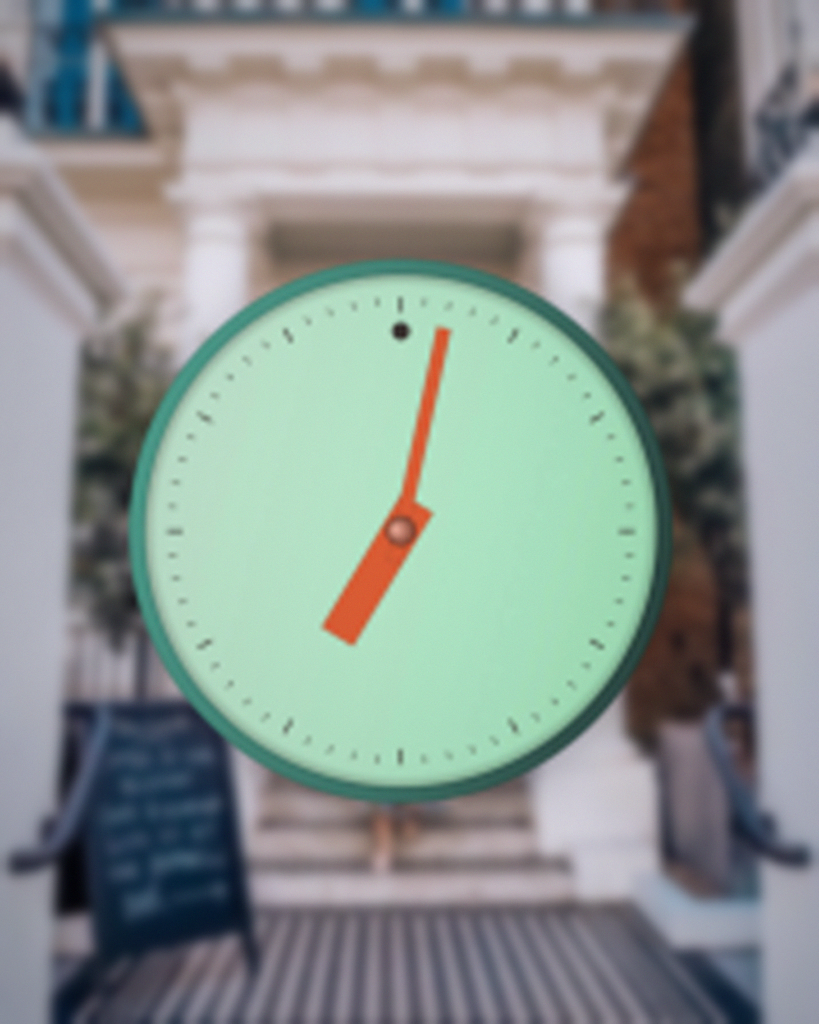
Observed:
7:02
